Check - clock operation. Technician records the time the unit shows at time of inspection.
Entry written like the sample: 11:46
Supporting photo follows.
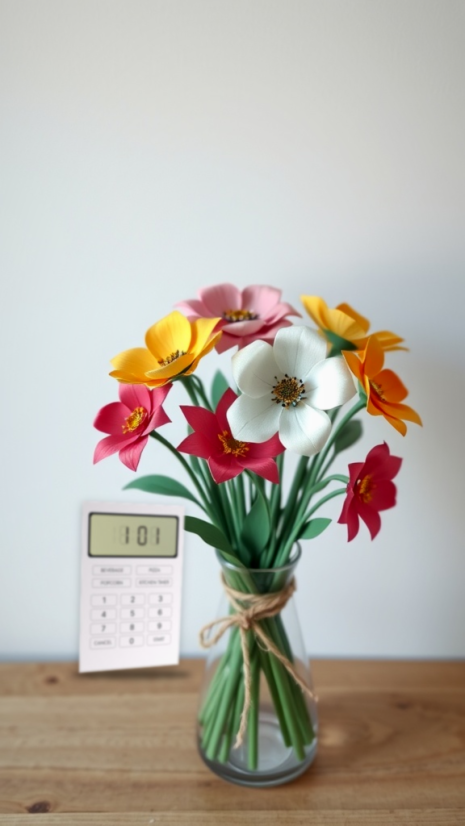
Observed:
1:01
